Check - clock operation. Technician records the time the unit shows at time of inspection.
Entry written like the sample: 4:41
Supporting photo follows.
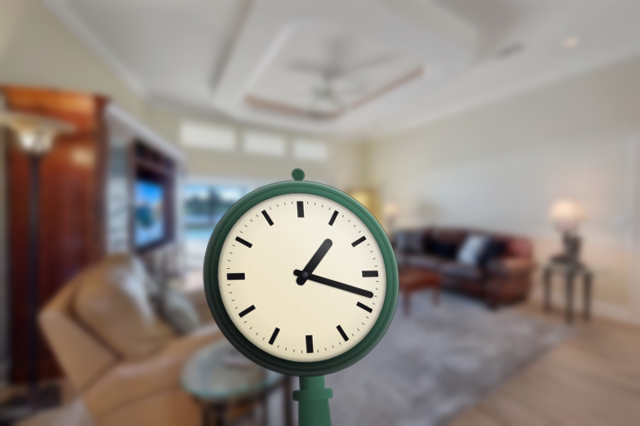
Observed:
1:18
